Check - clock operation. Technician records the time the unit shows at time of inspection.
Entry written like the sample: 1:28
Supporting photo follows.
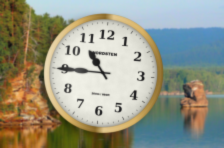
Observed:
10:45
